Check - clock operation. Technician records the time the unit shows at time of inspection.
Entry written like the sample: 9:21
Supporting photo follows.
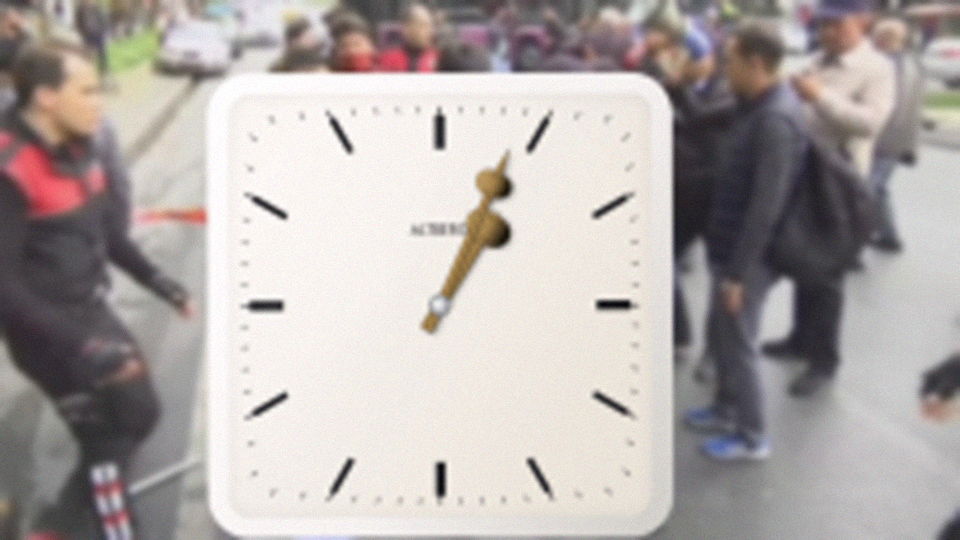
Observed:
1:04
